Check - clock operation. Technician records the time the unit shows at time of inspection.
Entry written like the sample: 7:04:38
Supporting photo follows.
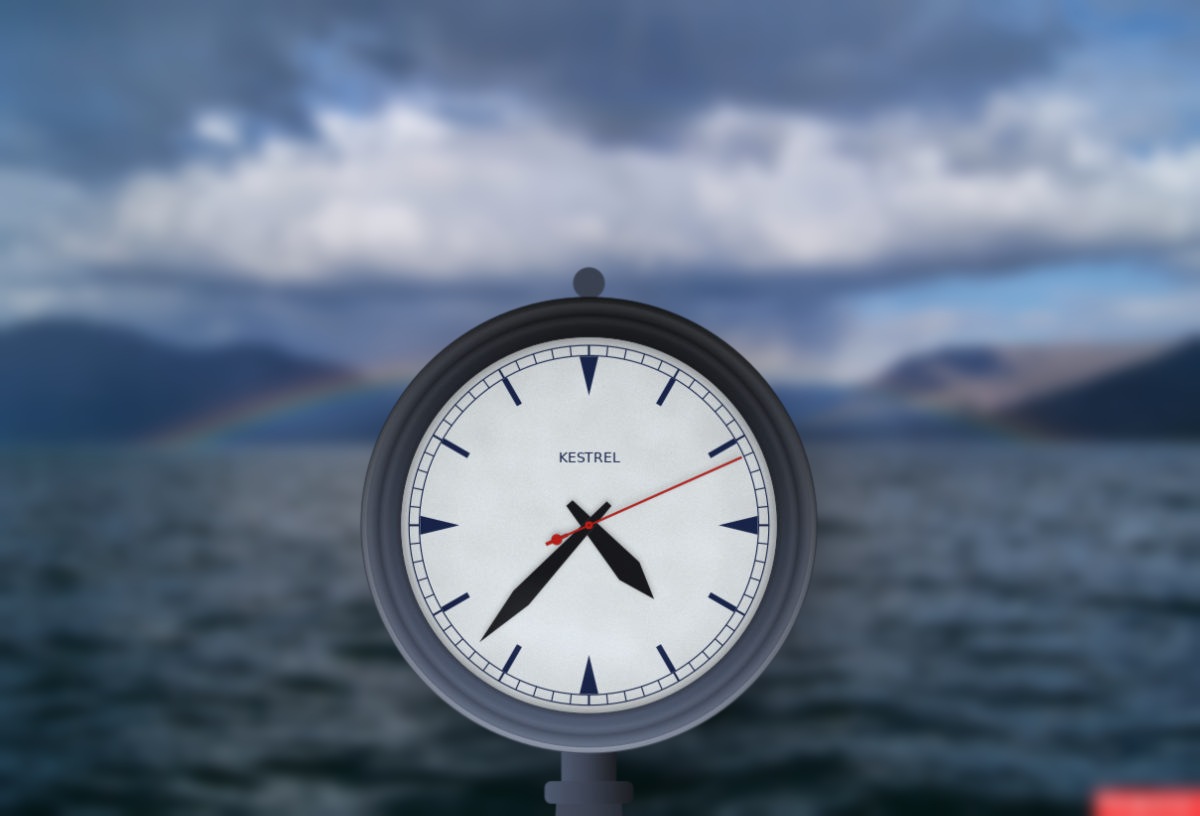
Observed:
4:37:11
